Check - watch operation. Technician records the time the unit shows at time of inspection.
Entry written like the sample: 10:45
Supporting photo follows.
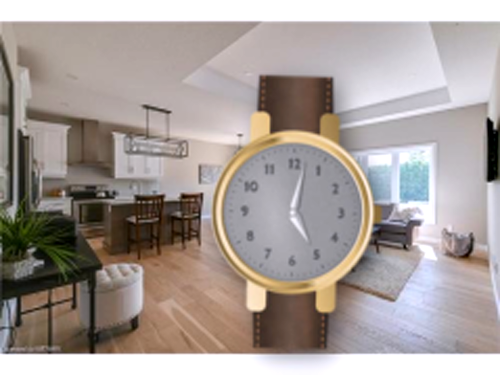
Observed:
5:02
